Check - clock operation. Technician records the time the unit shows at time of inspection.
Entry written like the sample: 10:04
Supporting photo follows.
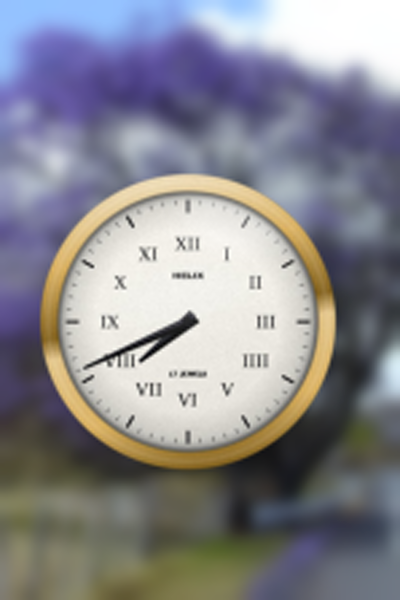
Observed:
7:41
